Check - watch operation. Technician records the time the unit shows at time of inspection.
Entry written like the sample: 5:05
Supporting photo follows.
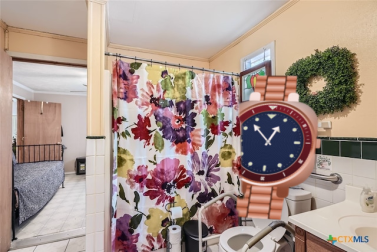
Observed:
12:53
